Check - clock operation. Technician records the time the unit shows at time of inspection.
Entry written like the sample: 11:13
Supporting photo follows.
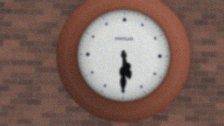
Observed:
5:30
